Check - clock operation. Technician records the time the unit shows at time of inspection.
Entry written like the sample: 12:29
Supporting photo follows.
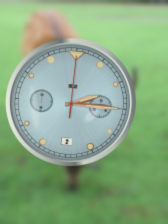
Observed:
2:15
